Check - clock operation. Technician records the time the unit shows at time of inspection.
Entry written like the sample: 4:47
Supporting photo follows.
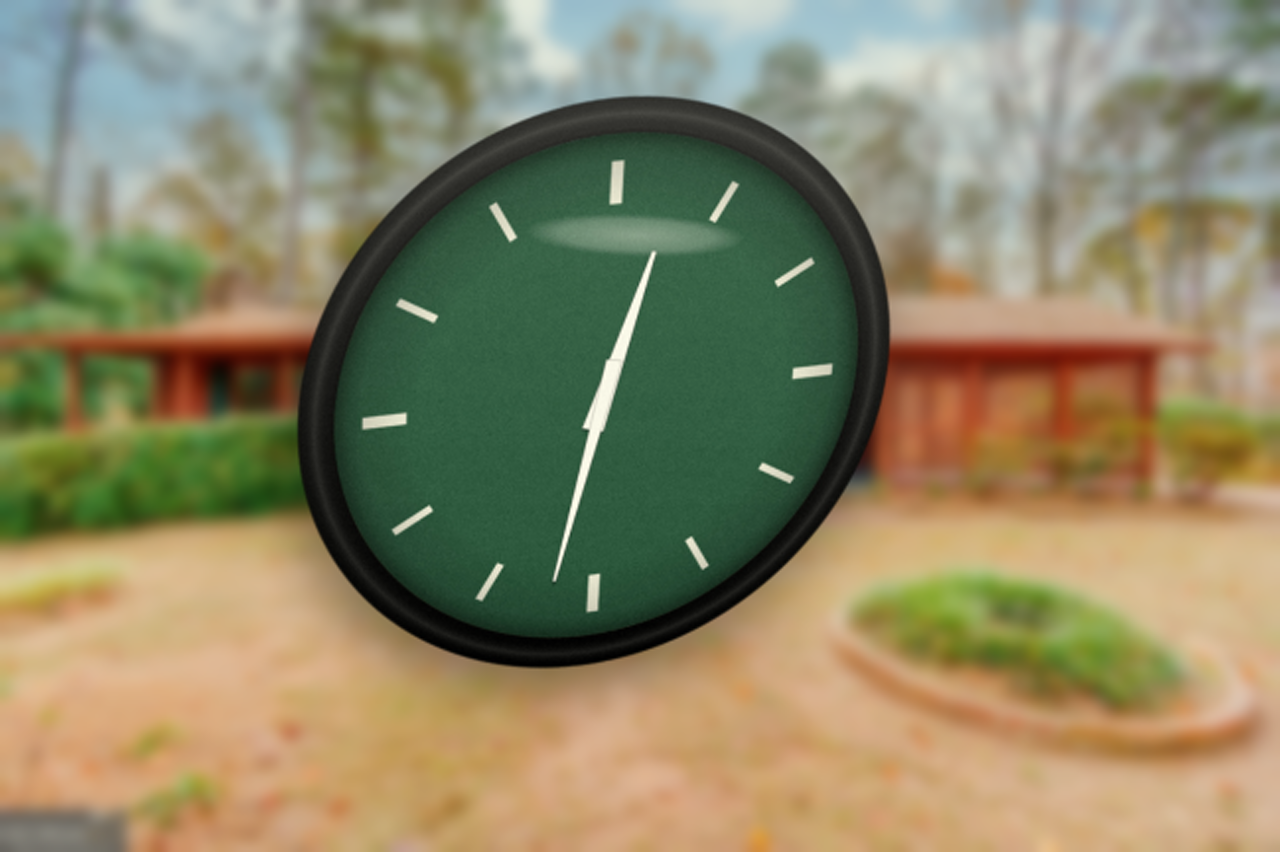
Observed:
12:32
